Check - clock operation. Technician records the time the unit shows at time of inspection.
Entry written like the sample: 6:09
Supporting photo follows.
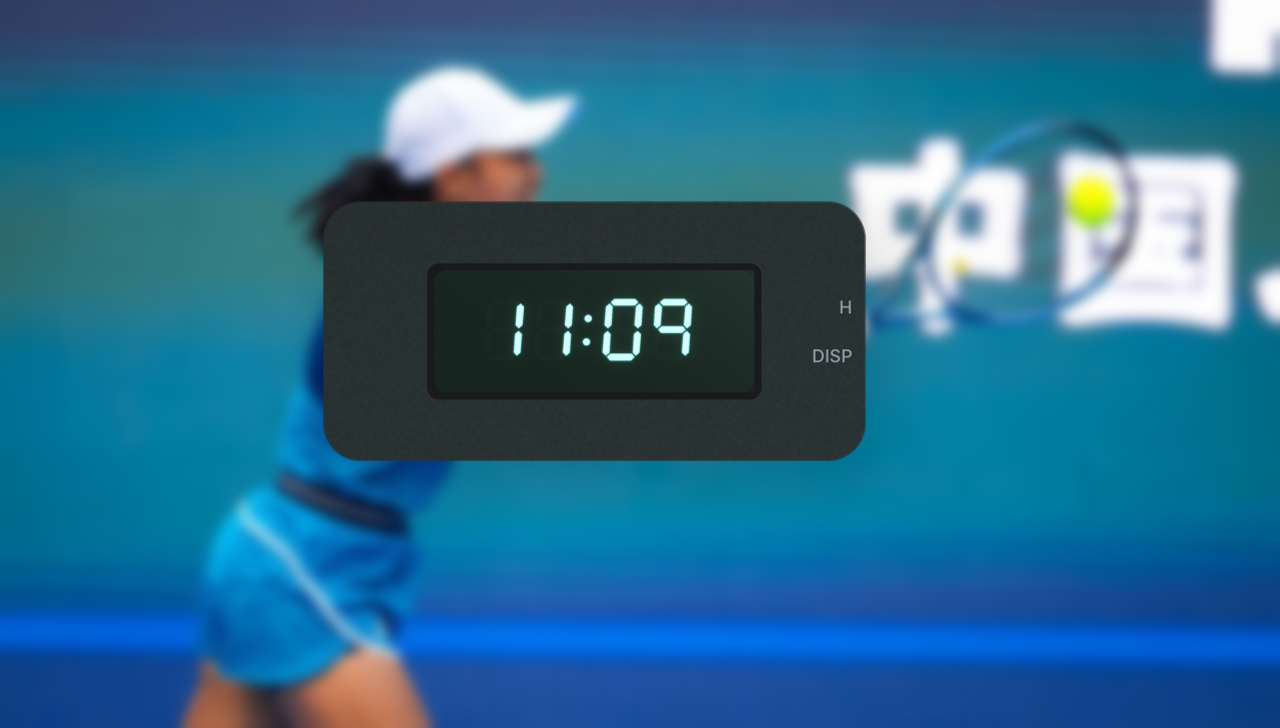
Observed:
11:09
